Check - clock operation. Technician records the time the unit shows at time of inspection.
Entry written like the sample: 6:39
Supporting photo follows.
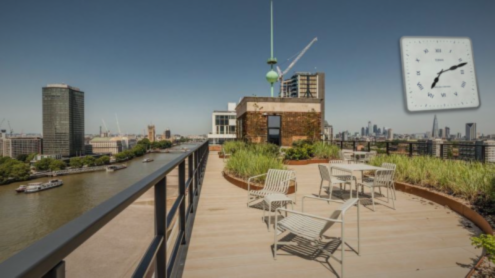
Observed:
7:12
